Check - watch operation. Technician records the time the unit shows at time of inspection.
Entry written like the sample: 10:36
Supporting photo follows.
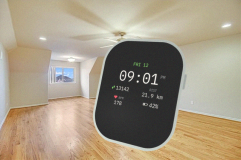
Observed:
9:01
